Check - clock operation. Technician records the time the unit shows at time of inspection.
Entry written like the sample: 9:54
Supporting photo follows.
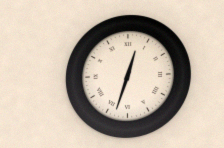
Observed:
12:33
